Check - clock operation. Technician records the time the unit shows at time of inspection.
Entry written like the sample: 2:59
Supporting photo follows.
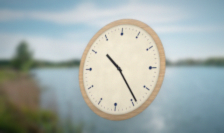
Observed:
10:24
